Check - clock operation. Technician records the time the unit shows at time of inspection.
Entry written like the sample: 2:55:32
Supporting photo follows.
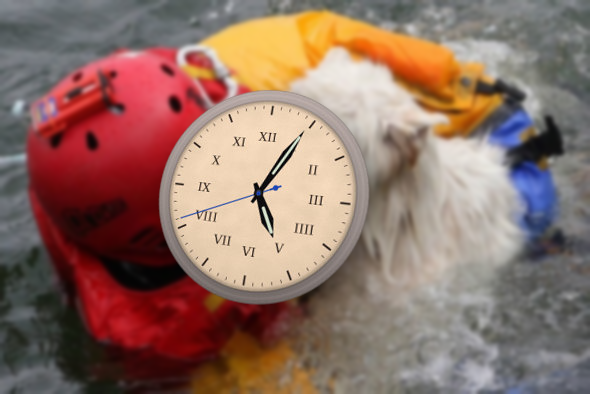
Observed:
5:04:41
